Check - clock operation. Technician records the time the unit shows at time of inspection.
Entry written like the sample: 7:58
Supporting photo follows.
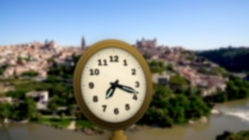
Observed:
7:18
